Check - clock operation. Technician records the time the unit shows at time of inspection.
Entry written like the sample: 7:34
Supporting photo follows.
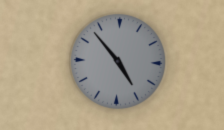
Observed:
4:53
